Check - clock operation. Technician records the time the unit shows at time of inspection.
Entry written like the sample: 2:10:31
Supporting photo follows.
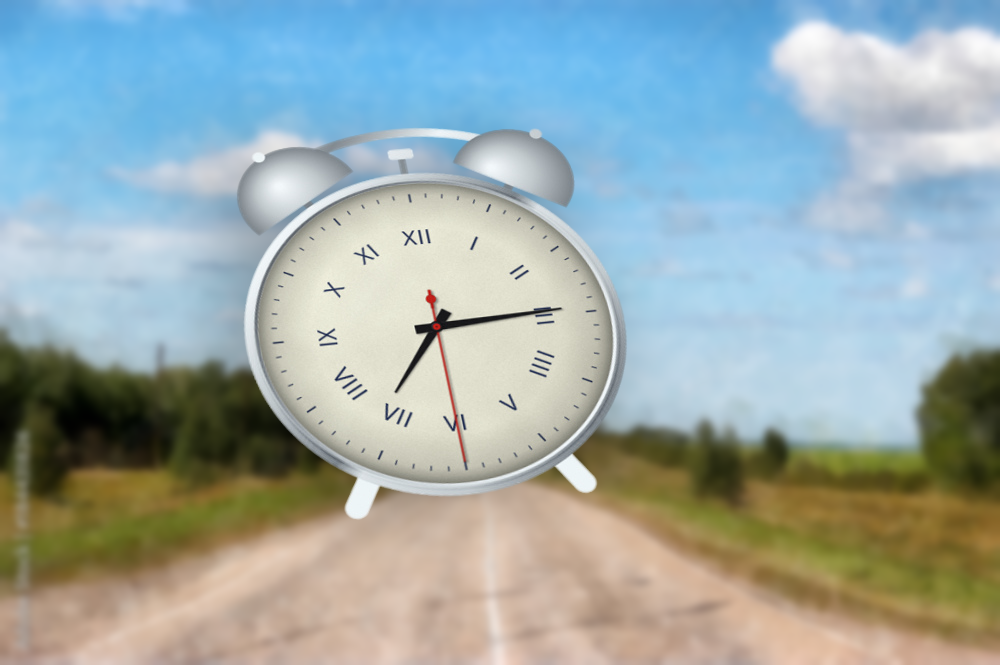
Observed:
7:14:30
